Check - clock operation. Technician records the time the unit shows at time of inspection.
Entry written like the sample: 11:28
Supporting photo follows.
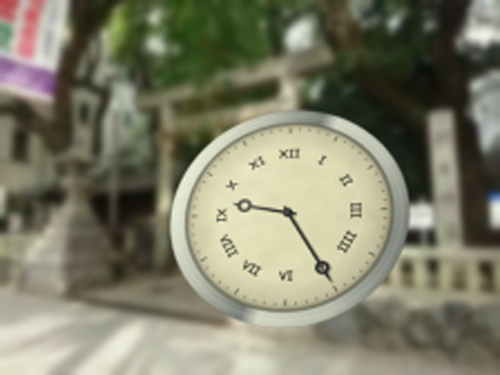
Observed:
9:25
